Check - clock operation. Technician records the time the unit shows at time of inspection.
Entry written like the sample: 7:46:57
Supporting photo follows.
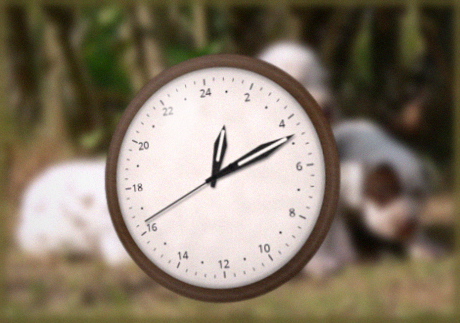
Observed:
1:11:41
